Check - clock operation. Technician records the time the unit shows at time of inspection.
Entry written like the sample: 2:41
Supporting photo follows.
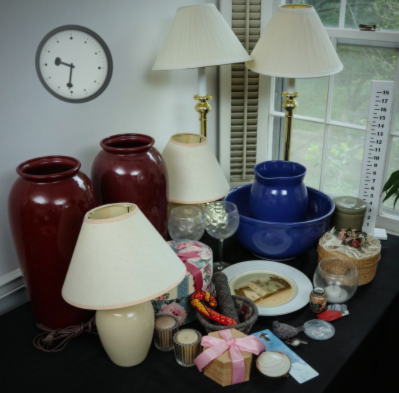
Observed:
9:31
